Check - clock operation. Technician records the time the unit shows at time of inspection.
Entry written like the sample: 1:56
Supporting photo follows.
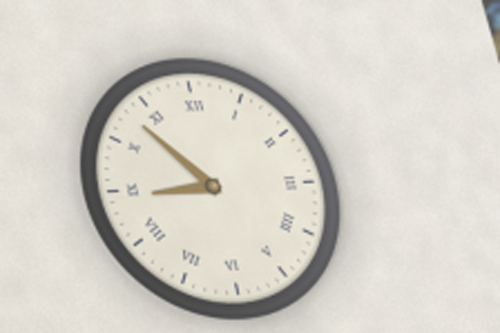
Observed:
8:53
